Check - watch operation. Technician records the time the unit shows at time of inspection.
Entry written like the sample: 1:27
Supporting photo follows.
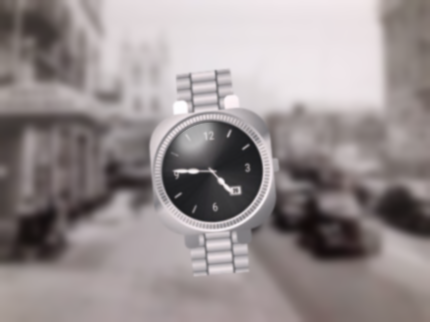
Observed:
4:46
